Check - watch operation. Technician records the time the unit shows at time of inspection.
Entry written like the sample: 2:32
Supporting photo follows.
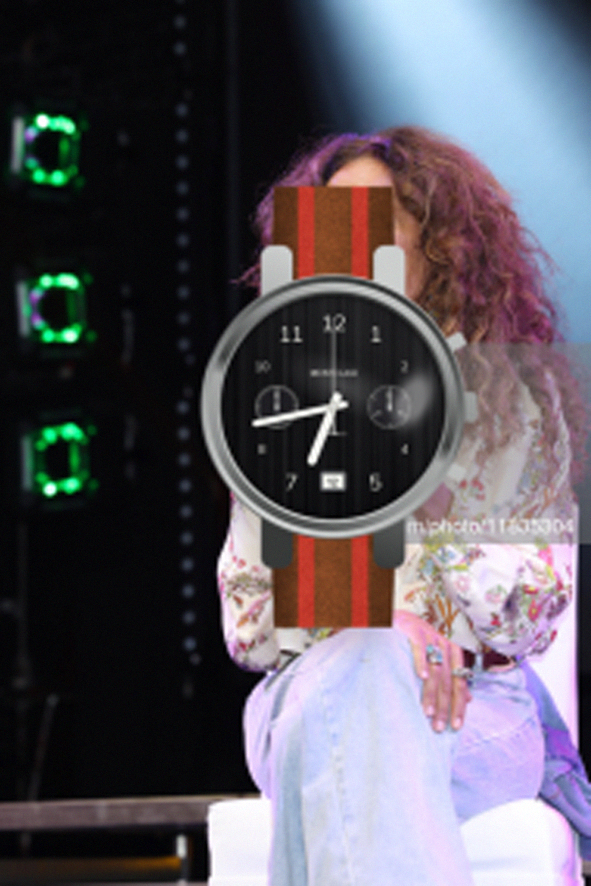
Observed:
6:43
